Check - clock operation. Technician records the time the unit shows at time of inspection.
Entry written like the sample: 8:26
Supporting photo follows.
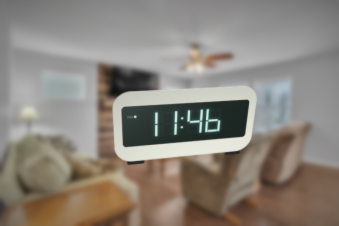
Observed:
11:46
